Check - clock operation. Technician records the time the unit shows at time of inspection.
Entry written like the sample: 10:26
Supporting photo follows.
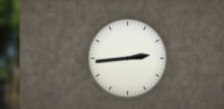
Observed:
2:44
